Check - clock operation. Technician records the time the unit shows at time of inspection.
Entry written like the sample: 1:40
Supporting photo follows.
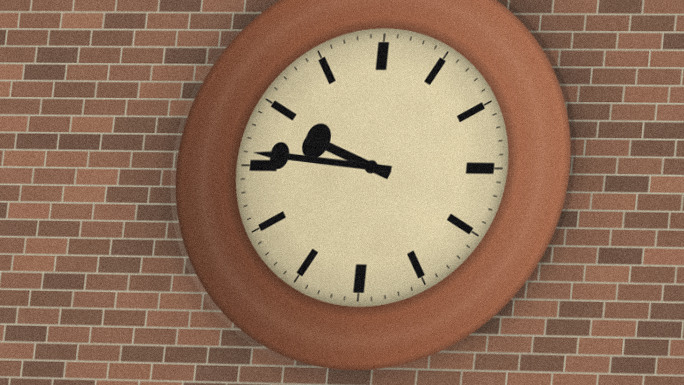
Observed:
9:46
